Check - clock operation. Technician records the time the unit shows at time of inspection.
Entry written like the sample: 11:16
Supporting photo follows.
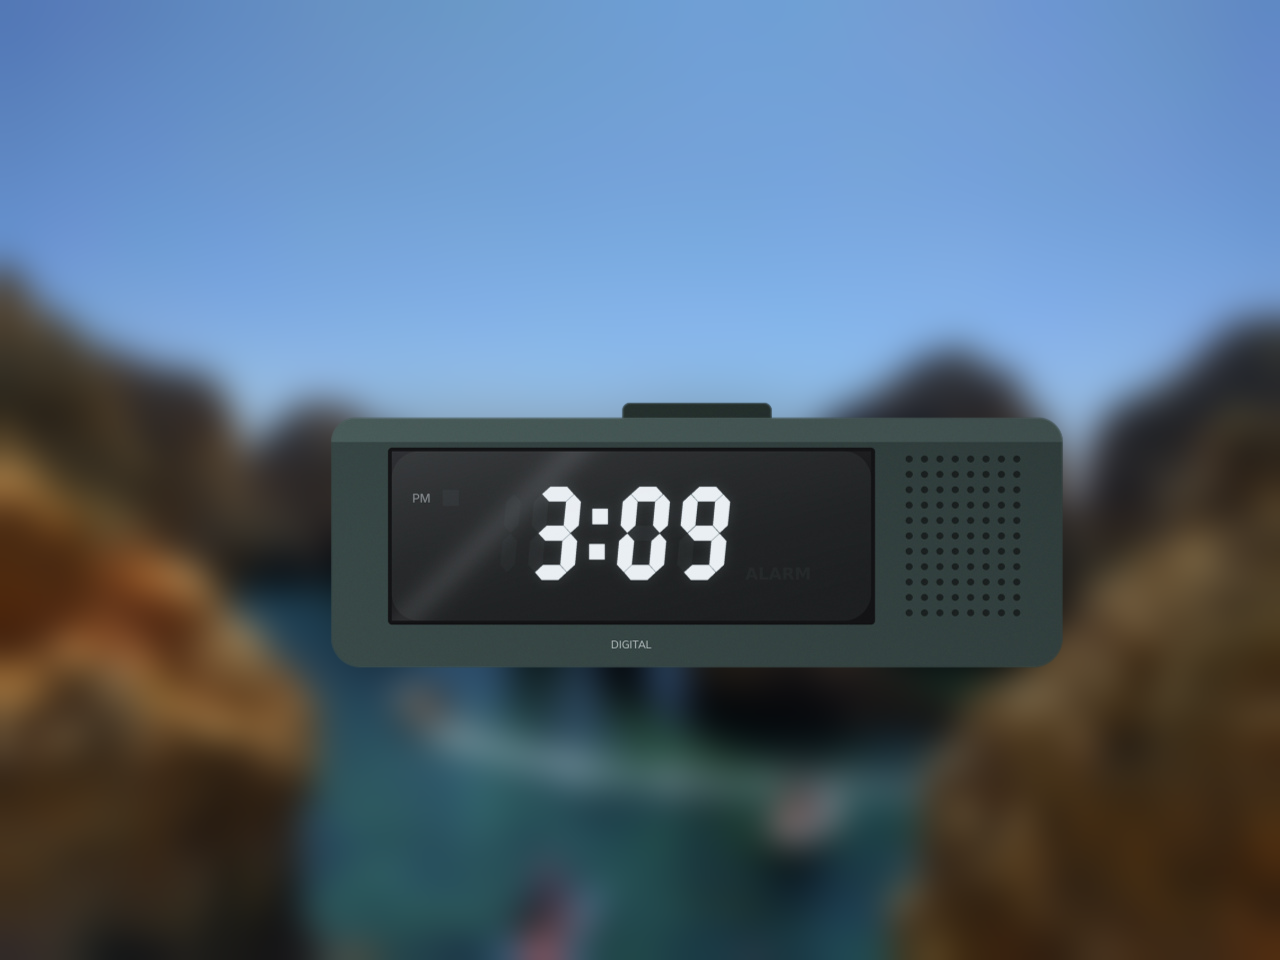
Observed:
3:09
